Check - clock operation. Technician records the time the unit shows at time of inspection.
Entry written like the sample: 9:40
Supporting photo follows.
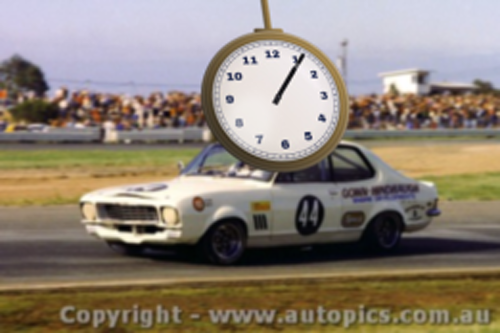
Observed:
1:06
